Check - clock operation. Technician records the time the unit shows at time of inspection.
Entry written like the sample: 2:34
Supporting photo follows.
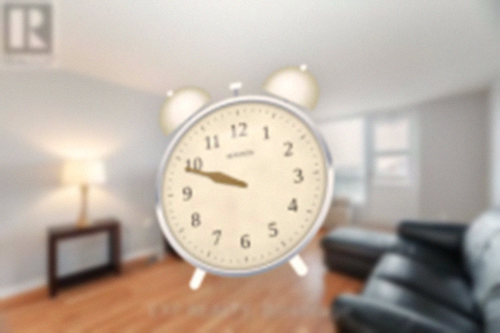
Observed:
9:49
